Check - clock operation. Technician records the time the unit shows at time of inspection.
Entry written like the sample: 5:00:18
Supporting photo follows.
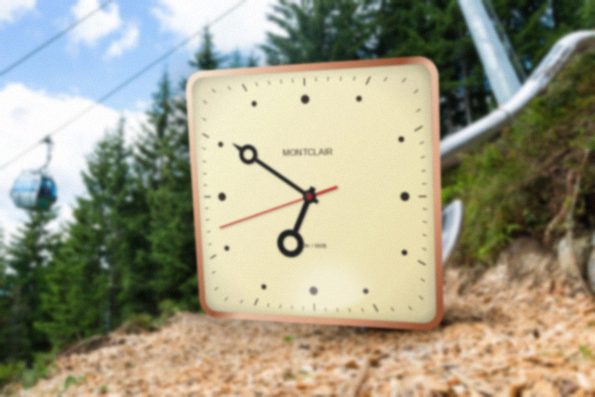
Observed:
6:50:42
